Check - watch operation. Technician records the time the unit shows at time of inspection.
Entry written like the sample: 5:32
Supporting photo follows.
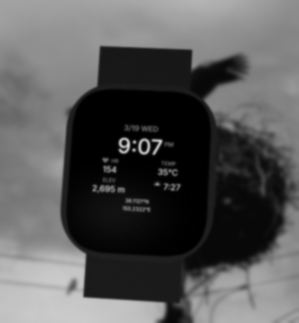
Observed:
9:07
